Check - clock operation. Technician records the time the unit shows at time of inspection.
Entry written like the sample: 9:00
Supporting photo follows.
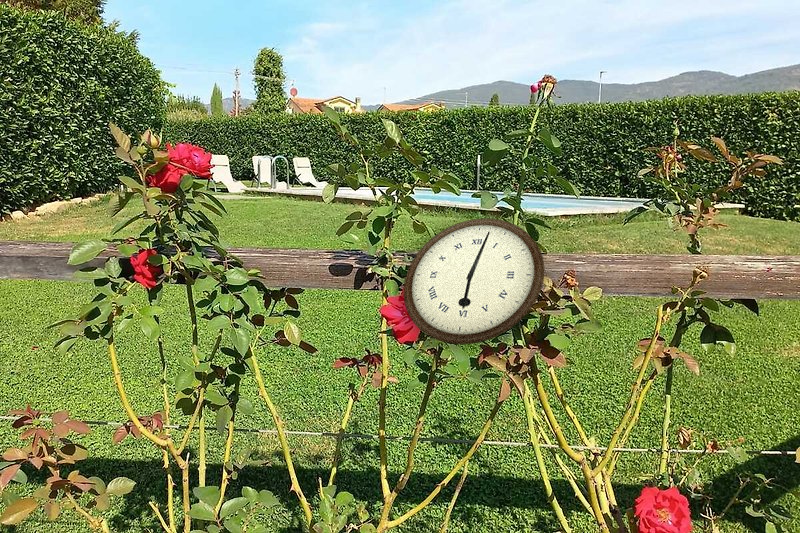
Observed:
6:02
